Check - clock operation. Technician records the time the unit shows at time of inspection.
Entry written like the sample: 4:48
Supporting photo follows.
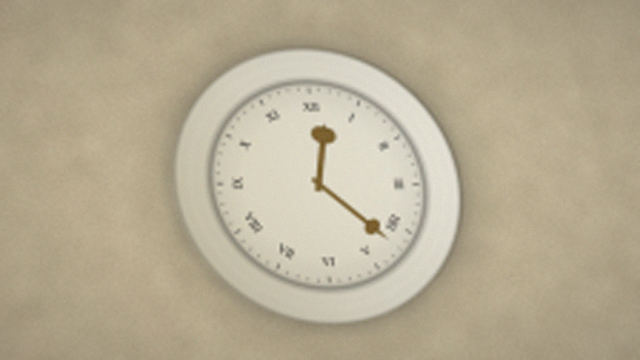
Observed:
12:22
